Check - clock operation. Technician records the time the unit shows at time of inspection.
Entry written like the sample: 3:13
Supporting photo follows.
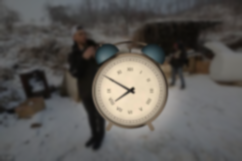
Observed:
7:50
